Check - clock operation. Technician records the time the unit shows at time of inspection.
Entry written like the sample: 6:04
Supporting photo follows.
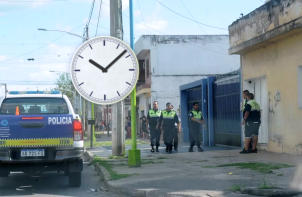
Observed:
10:08
